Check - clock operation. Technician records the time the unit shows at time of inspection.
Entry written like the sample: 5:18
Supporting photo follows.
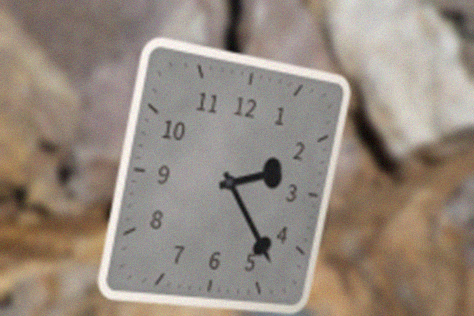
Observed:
2:23
